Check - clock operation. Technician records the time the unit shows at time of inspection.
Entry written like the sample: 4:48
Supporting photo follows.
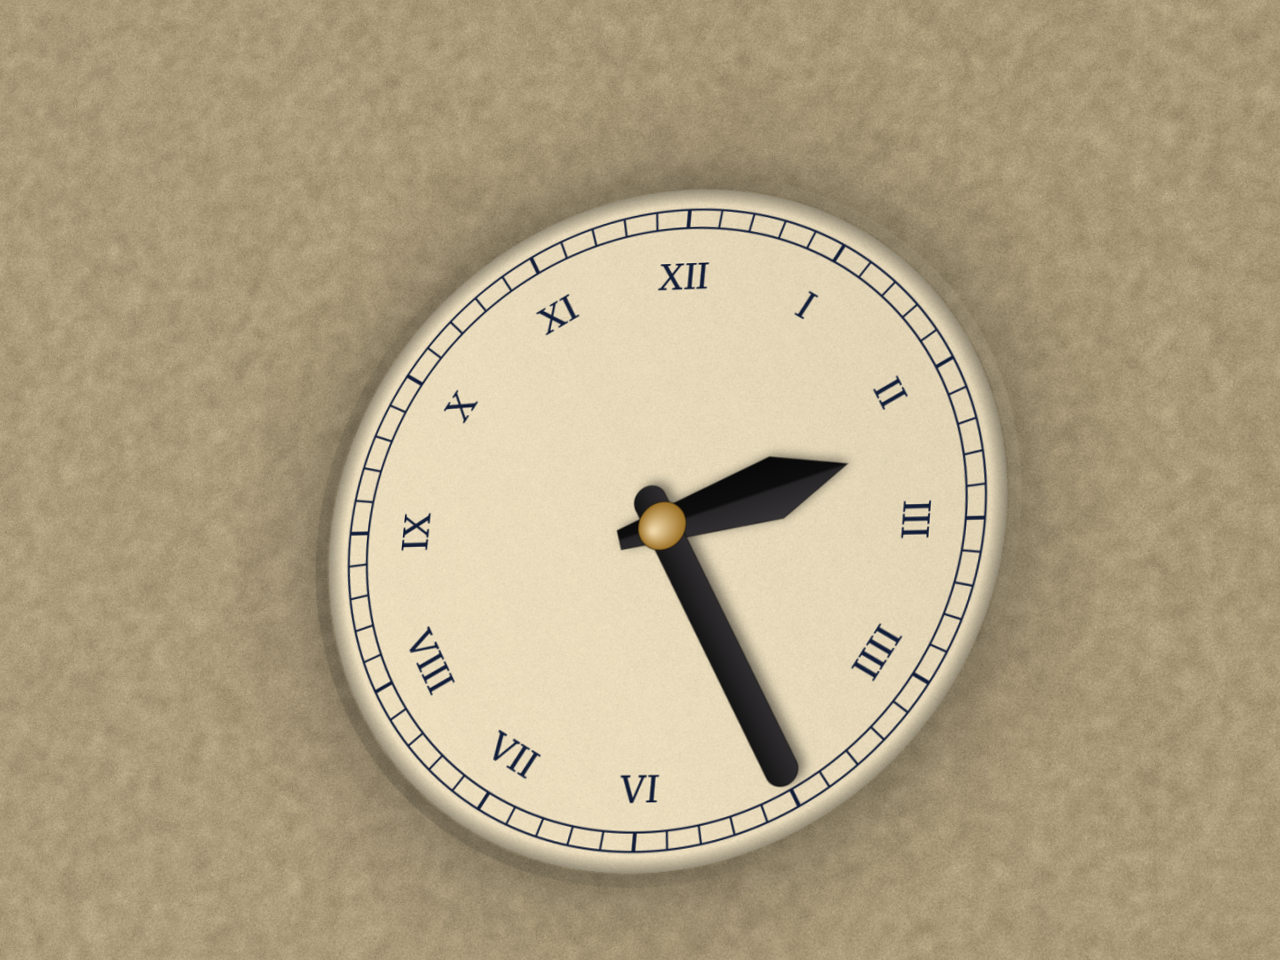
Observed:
2:25
